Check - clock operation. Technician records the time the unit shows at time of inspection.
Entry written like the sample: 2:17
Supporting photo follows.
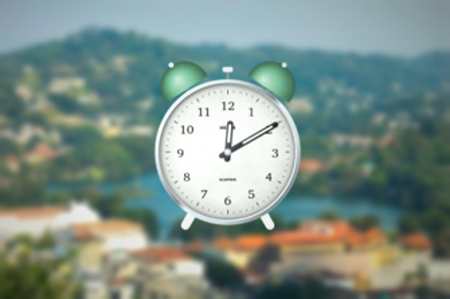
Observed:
12:10
